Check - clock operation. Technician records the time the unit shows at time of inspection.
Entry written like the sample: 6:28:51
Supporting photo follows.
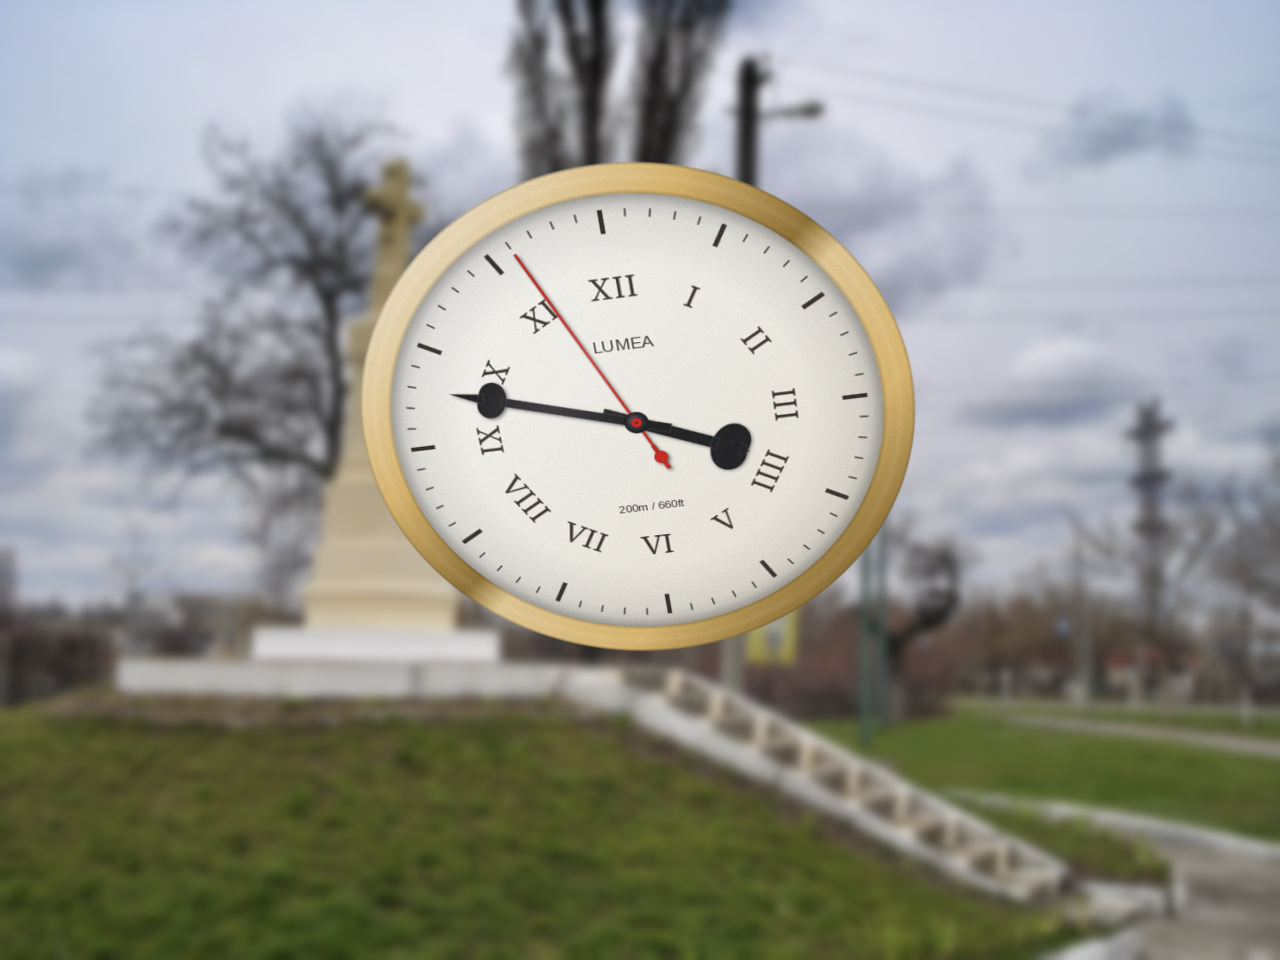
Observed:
3:47:56
